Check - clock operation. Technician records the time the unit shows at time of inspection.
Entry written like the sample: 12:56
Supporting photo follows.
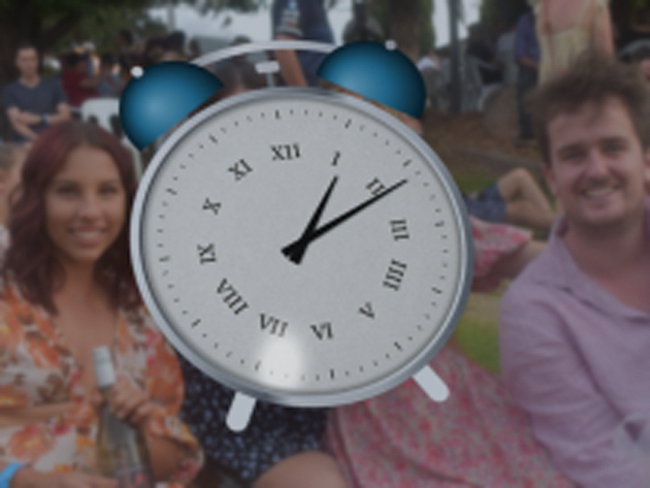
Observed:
1:11
